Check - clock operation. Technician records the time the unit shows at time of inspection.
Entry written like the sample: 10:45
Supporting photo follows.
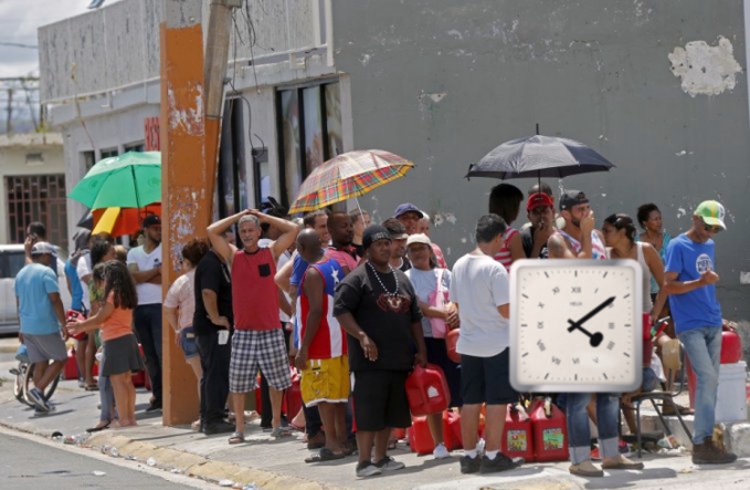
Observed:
4:09
